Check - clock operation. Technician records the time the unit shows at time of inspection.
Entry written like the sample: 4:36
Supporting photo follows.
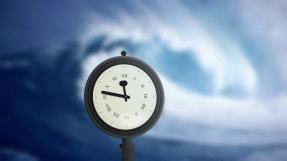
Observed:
11:47
